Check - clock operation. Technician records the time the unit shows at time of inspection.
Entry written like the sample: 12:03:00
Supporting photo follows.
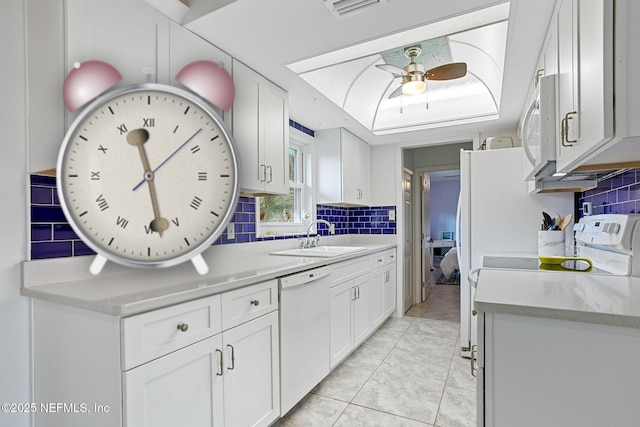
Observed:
11:28:08
